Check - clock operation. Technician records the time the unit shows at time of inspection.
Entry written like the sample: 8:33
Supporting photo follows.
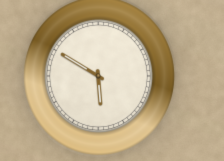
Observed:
5:50
